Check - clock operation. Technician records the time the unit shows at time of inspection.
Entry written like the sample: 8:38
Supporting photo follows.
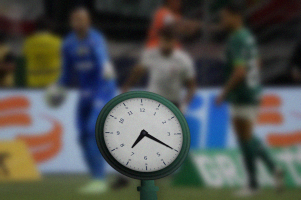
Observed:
7:20
